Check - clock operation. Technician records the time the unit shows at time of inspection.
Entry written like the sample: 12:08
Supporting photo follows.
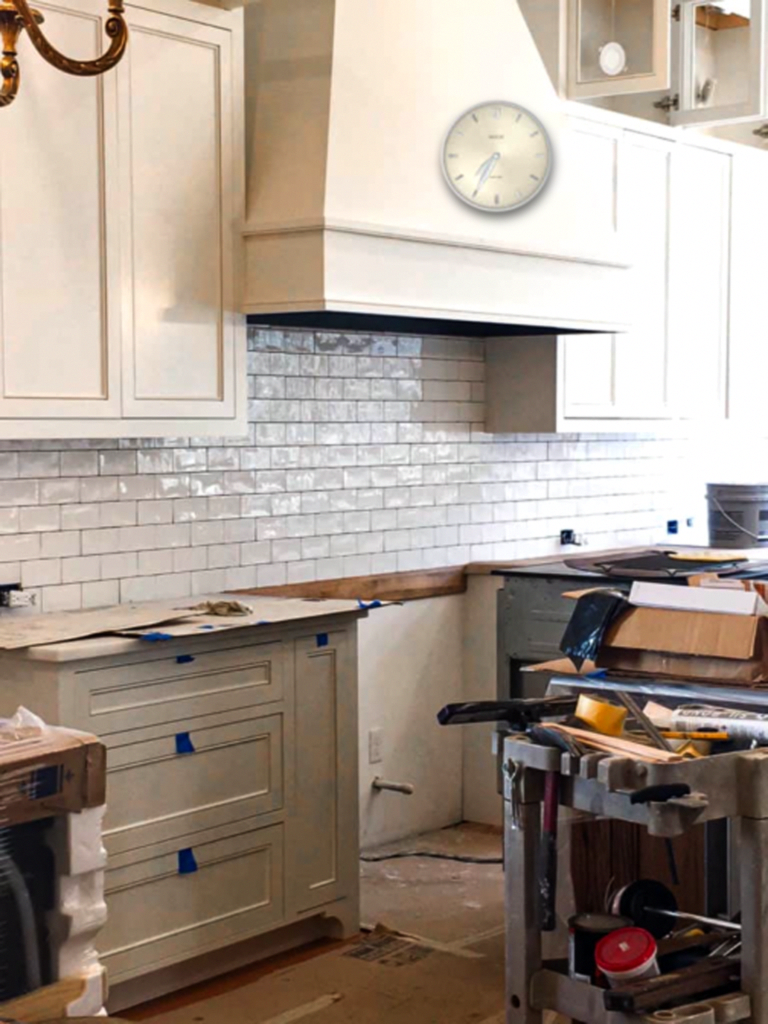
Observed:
7:35
